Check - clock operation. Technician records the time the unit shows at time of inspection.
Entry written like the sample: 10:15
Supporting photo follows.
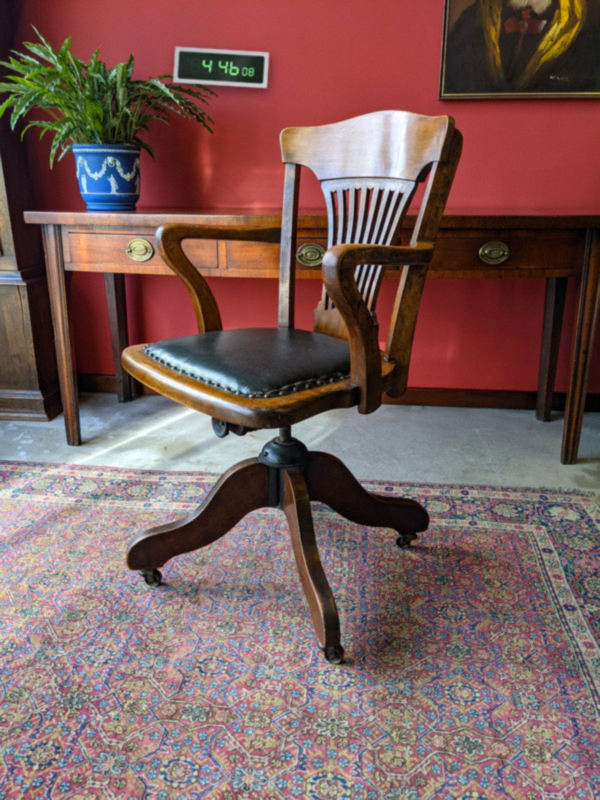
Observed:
4:46
